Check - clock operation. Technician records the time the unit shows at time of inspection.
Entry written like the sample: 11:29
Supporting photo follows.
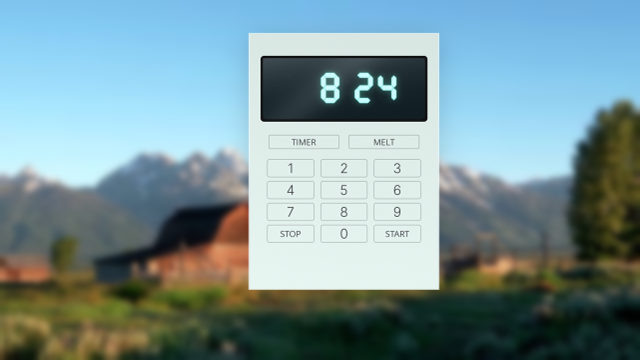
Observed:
8:24
